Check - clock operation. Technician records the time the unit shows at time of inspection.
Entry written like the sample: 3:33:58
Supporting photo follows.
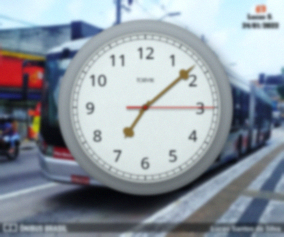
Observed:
7:08:15
